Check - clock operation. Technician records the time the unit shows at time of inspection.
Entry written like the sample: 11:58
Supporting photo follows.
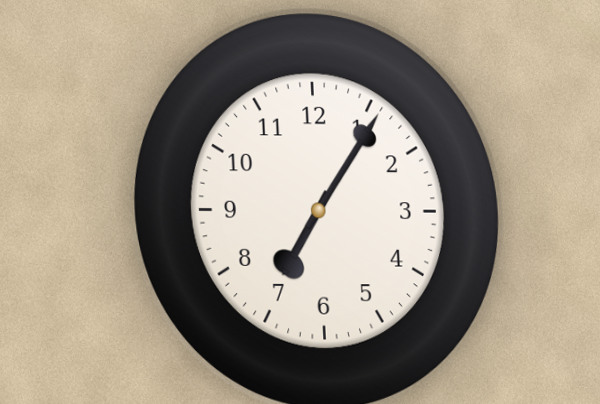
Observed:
7:06
